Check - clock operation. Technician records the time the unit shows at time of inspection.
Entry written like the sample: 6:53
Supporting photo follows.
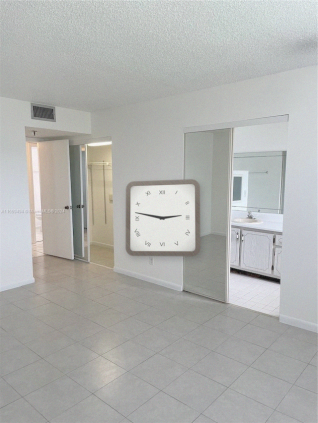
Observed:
2:47
